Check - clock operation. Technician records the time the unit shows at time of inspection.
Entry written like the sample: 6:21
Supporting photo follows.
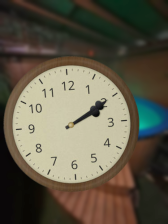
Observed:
2:10
